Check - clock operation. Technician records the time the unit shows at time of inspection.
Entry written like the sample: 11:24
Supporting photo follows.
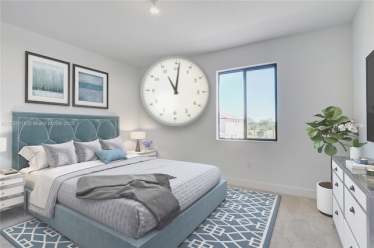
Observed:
11:01
